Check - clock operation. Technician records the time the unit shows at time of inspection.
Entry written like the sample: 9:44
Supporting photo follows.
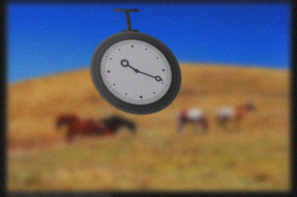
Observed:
10:19
